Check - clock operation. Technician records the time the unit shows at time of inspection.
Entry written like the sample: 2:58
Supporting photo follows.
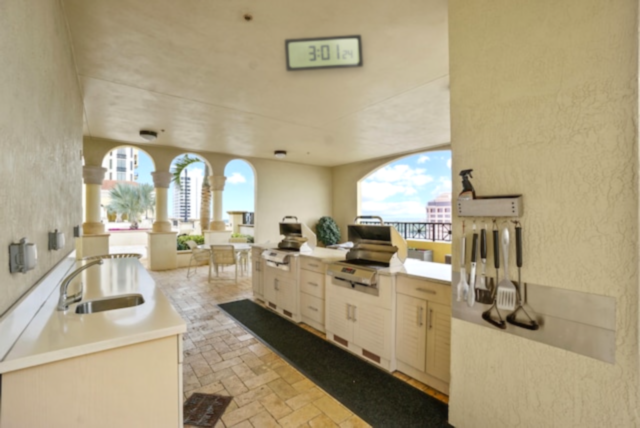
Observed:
3:01
